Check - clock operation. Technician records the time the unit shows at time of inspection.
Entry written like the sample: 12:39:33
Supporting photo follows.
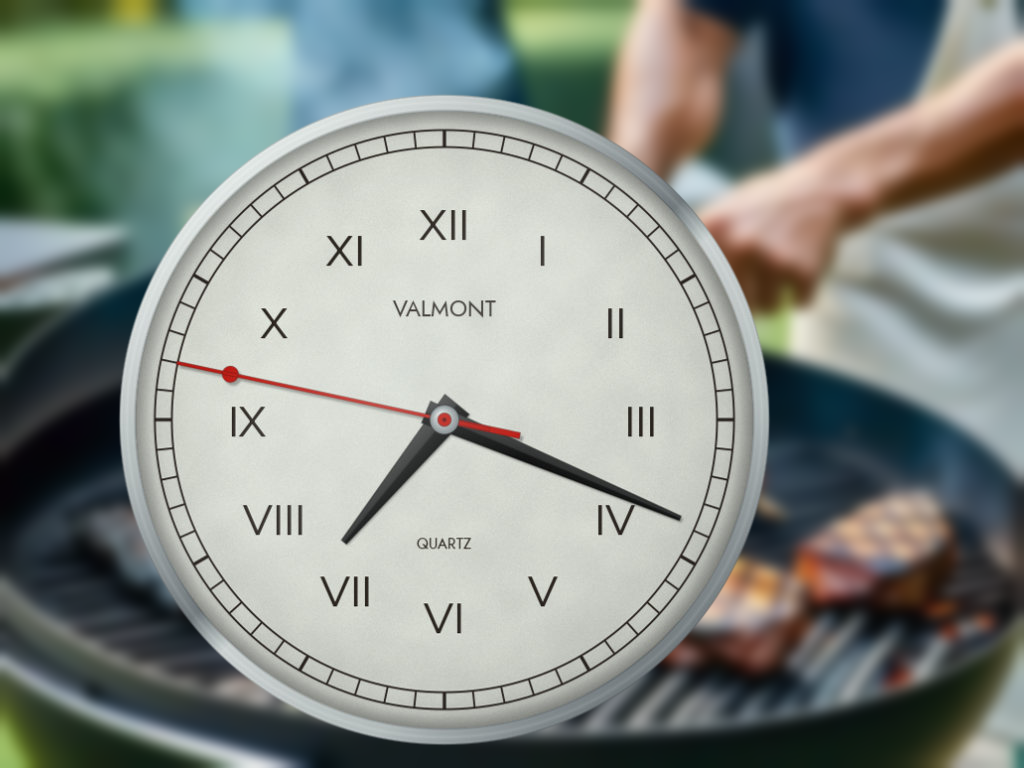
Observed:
7:18:47
